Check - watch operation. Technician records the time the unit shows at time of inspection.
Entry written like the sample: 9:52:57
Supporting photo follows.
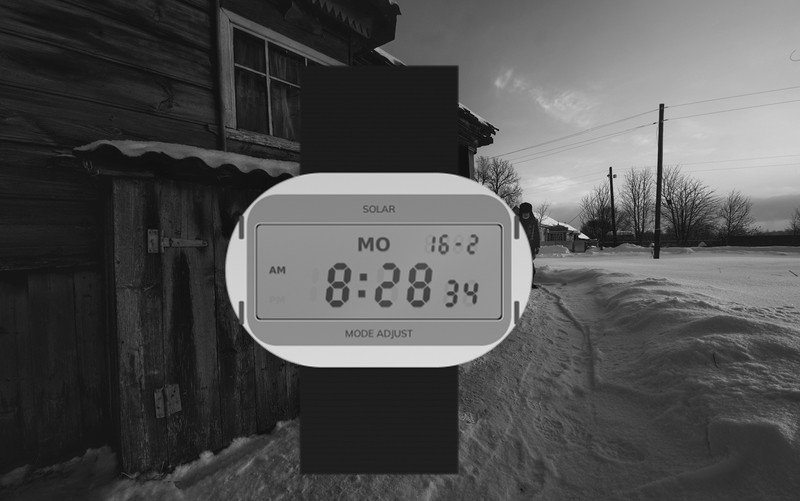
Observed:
8:28:34
